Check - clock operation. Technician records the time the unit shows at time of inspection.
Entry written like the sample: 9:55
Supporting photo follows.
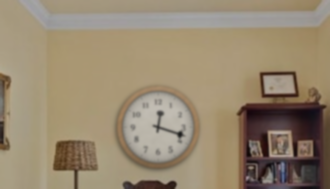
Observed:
12:18
